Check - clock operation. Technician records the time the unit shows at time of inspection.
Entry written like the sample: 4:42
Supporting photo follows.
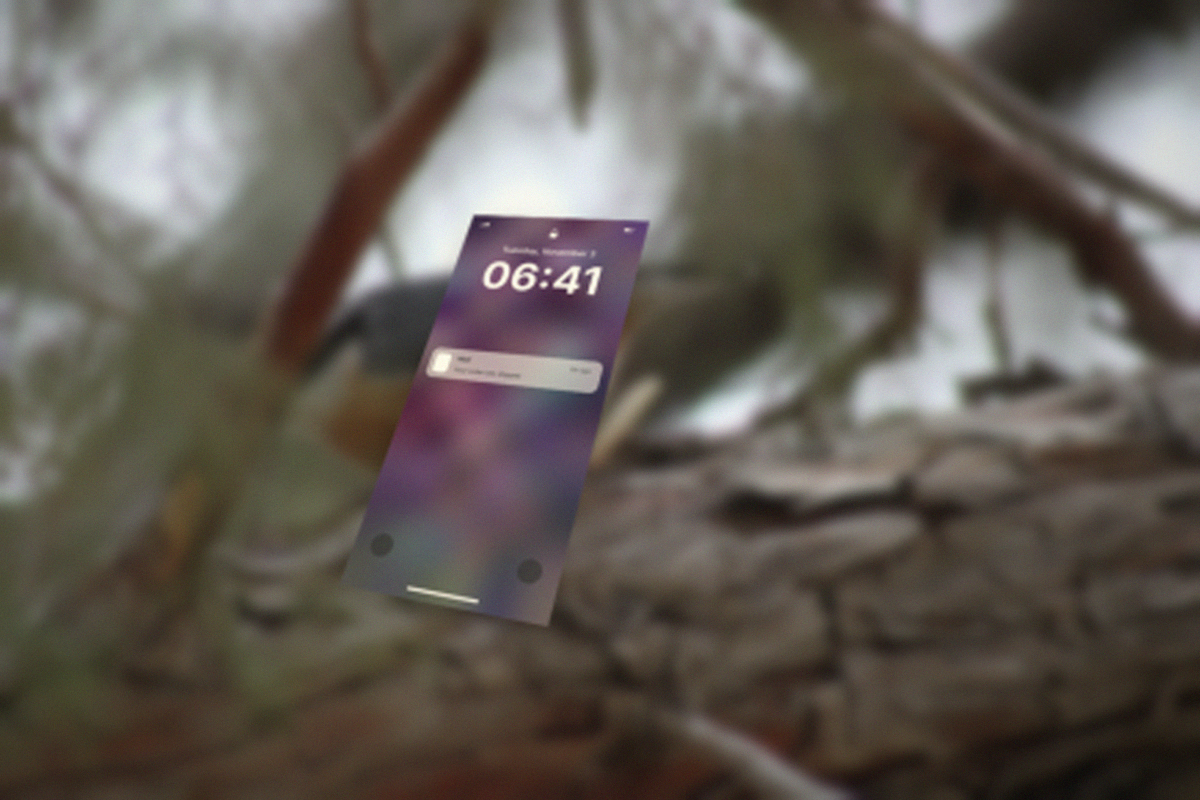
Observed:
6:41
